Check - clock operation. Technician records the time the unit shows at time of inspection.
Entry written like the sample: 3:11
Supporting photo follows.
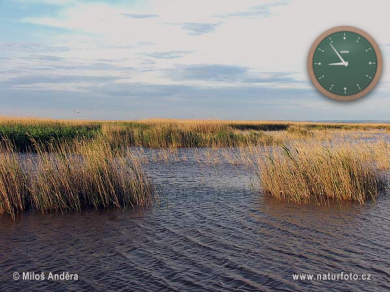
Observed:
8:54
